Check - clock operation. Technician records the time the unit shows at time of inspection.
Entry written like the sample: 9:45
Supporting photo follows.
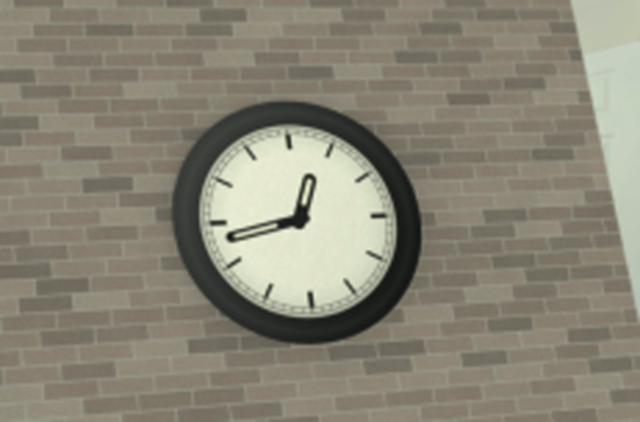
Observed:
12:43
